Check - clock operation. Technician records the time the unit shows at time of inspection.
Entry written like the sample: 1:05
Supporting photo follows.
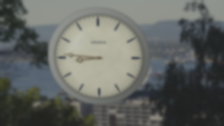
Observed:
8:46
